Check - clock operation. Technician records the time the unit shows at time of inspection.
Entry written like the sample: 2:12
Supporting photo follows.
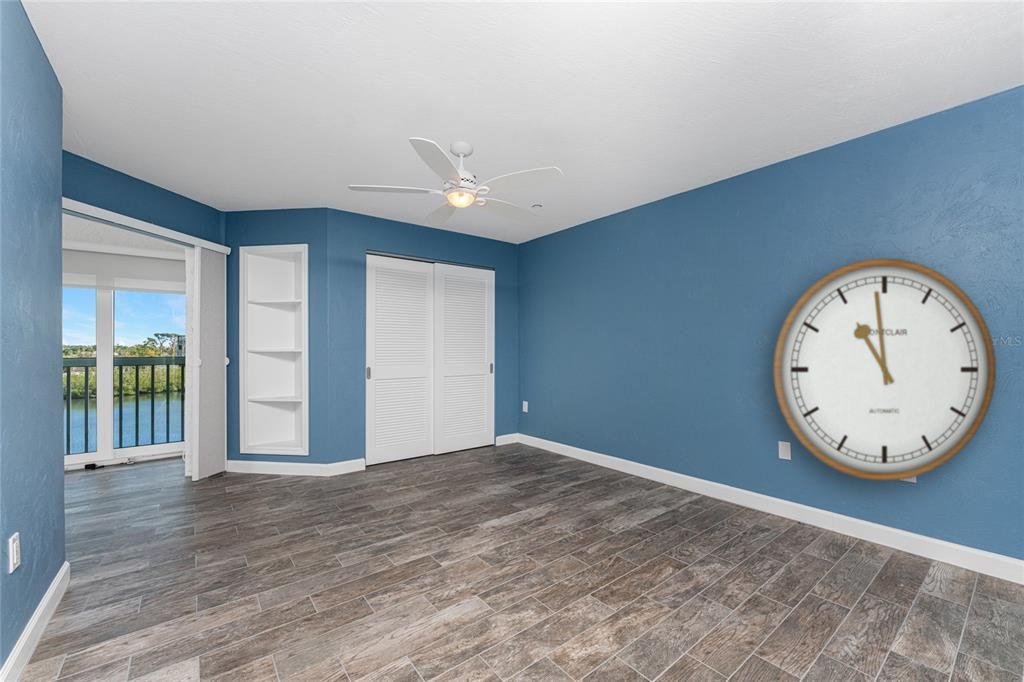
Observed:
10:59
